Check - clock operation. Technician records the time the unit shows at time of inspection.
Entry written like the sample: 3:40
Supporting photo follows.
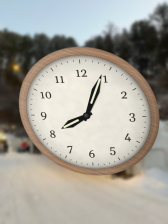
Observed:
8:04
